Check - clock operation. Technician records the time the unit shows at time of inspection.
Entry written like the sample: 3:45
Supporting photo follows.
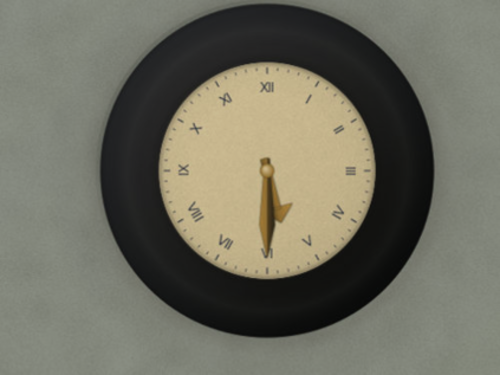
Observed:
5:30
